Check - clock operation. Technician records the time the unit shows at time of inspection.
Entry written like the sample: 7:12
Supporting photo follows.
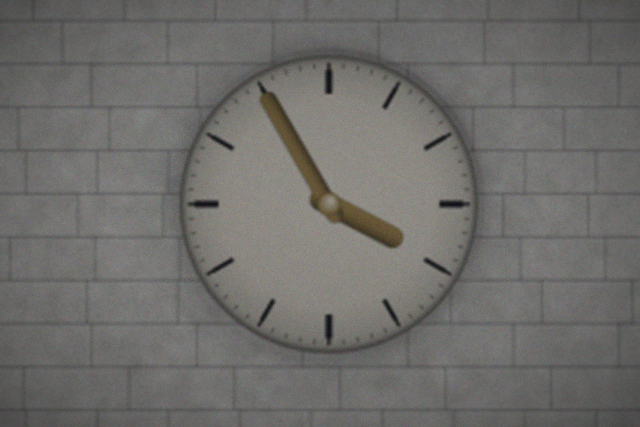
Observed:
3:55
